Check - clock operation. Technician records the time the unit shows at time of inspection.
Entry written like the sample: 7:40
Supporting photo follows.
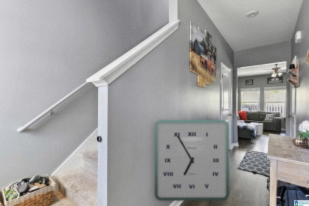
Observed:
6:55
